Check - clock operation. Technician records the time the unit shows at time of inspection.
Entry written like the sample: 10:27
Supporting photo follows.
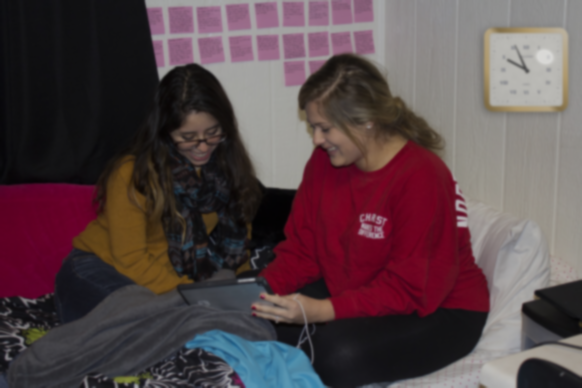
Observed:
9:56
